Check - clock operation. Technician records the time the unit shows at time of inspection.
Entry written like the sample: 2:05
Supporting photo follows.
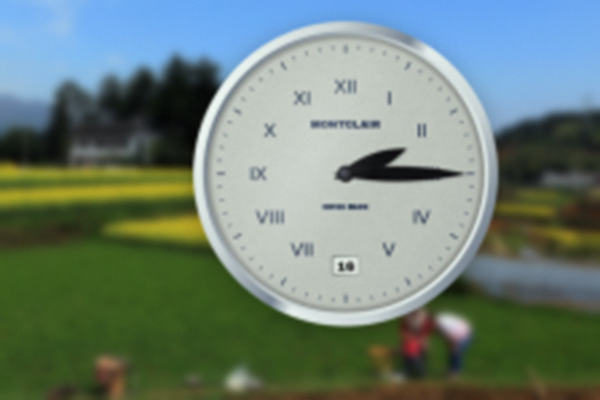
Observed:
2:15
